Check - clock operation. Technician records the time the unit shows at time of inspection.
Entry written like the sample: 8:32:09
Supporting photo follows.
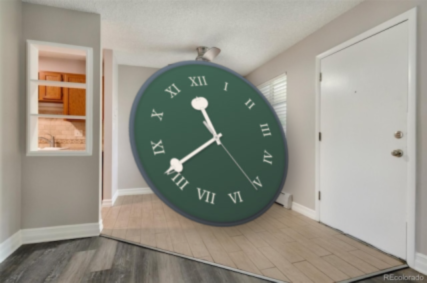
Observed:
11:41:26
